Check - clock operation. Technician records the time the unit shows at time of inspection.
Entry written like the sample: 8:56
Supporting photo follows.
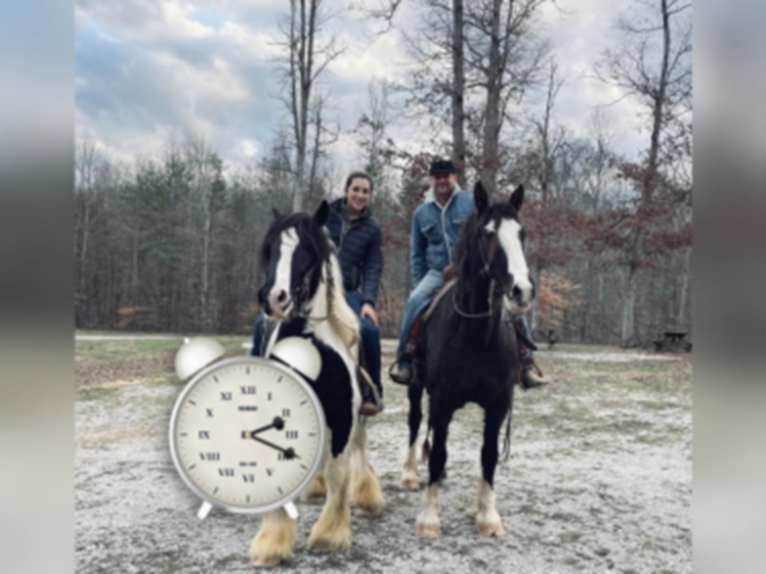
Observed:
2:19
